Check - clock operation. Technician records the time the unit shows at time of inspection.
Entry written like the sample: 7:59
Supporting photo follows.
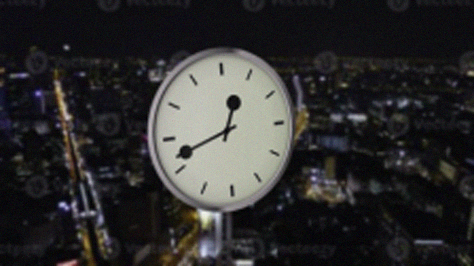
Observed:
12:42
